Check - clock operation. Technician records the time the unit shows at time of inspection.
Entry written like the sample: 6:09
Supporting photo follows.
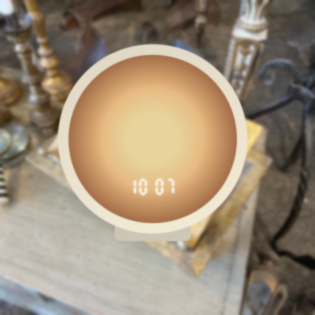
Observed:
10:07
